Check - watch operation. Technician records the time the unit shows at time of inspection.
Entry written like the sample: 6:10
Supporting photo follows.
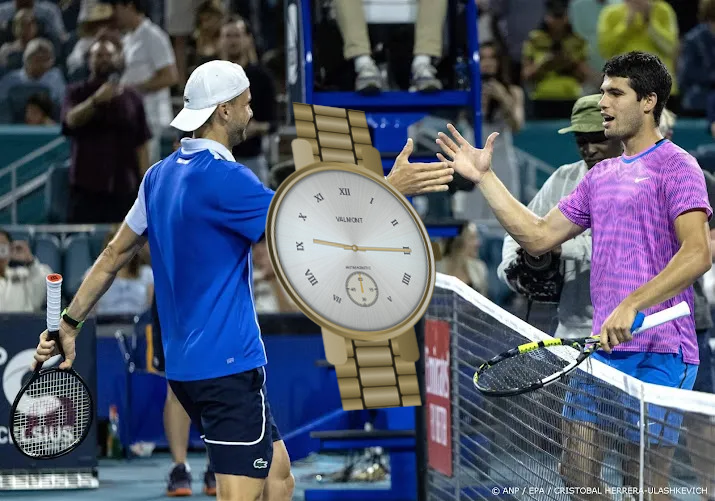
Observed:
9:15
